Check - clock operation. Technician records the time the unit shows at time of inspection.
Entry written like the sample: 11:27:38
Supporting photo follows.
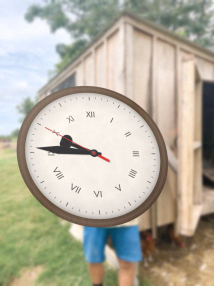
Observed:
9:45:50
